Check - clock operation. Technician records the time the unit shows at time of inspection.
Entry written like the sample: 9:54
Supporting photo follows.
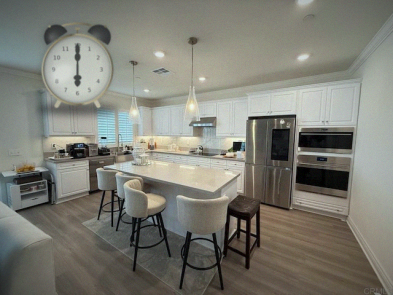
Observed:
6:00
